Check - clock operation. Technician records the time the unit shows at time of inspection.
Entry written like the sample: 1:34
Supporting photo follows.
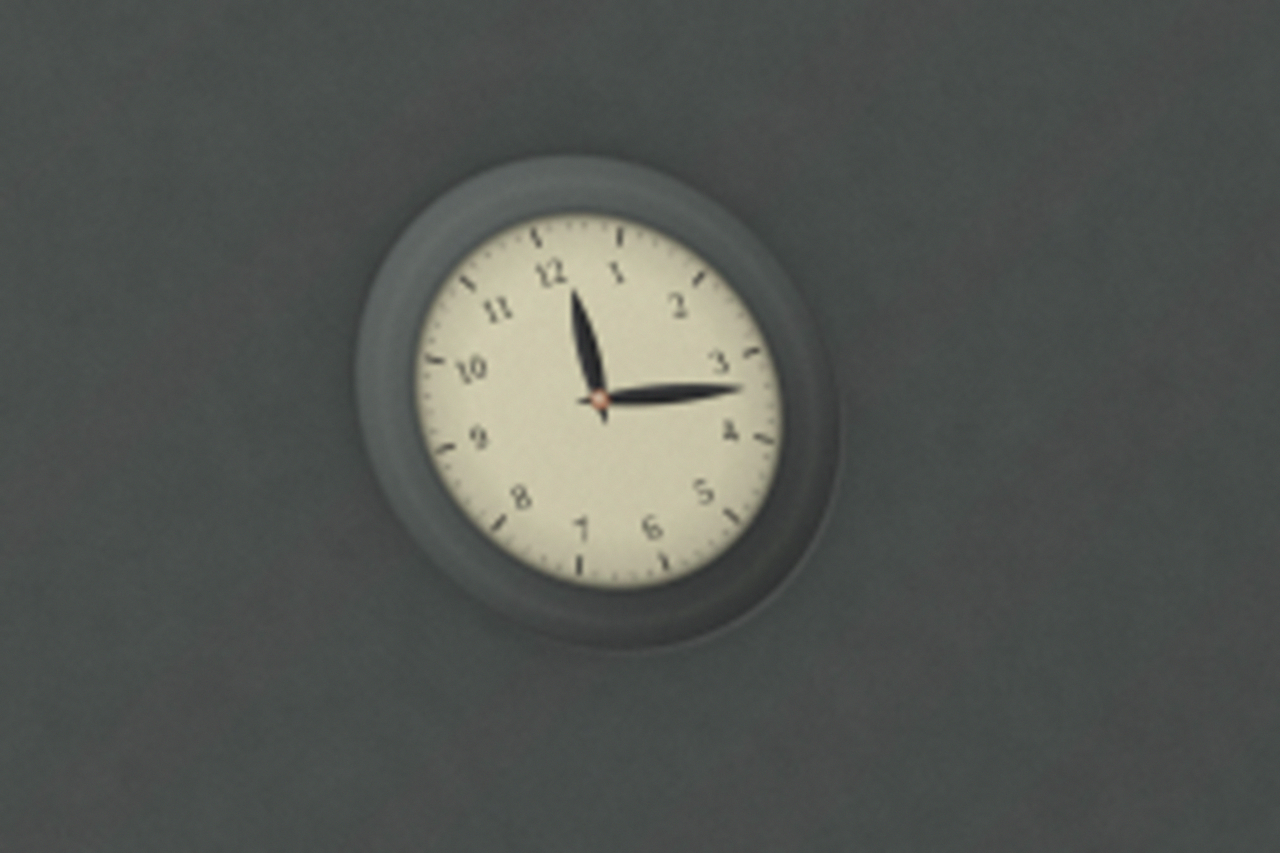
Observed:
12:17
